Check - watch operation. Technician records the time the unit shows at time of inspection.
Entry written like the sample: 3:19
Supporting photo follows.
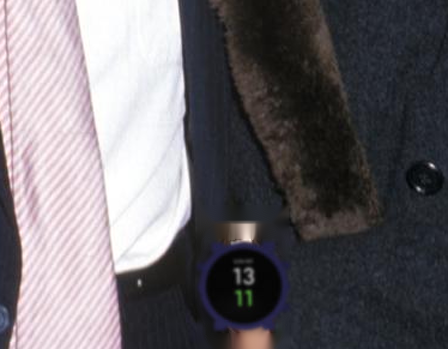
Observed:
13:11
